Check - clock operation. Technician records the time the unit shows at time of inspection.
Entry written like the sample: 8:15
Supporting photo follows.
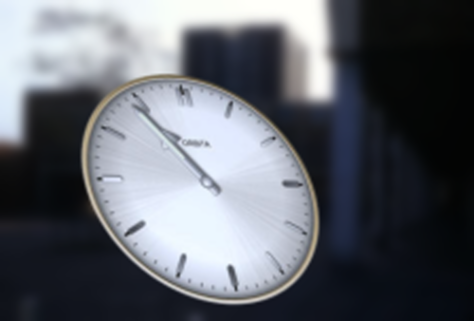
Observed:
10:54
